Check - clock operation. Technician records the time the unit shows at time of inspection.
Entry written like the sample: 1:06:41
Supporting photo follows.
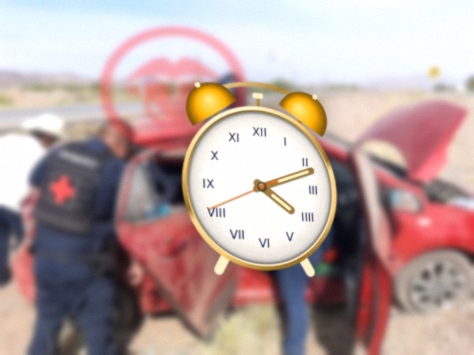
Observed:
4:11:41
